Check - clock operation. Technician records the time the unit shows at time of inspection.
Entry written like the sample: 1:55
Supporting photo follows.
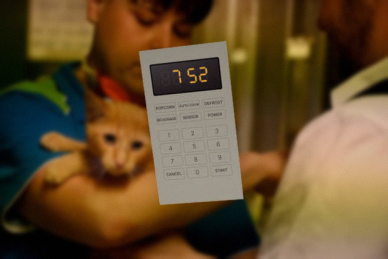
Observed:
7:52
